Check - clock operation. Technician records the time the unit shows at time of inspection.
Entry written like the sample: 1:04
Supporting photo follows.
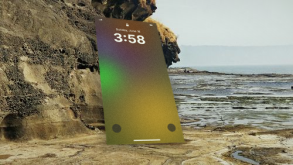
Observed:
3:58
